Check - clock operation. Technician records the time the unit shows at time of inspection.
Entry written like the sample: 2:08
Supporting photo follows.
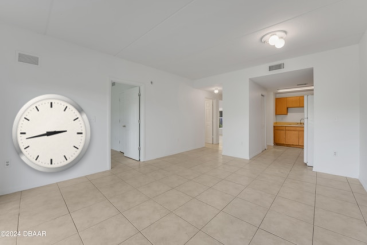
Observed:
2:43
